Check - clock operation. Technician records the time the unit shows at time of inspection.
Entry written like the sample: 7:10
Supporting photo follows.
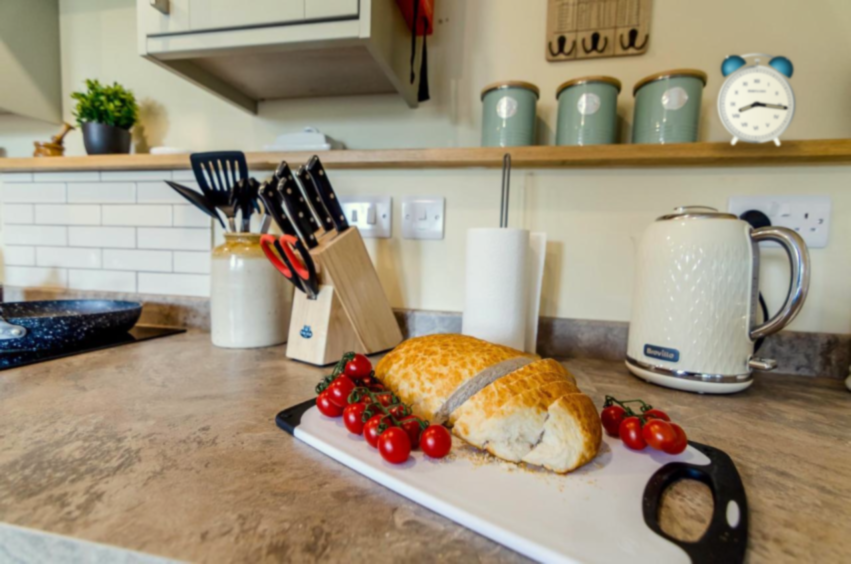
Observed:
8:16
